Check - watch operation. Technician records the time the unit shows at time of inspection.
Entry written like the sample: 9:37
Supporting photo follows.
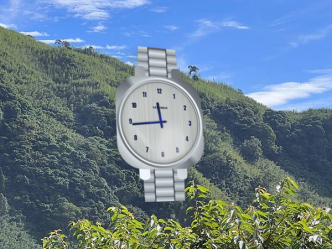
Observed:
11:44
